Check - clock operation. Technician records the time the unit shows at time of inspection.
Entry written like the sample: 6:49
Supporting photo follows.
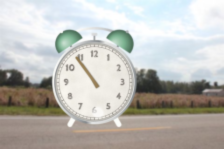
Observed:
10:54
